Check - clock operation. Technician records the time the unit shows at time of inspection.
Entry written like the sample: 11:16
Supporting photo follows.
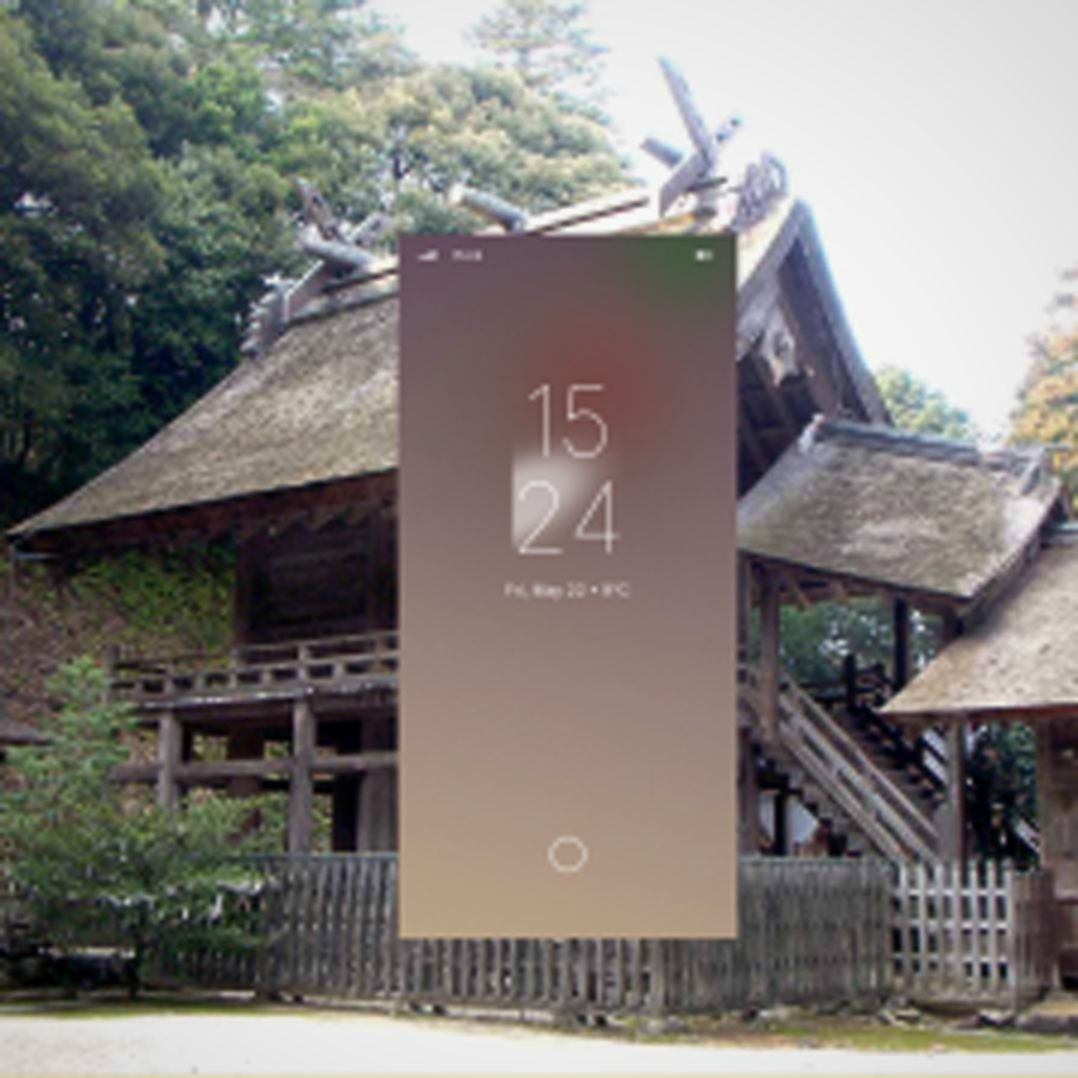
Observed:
15:24
